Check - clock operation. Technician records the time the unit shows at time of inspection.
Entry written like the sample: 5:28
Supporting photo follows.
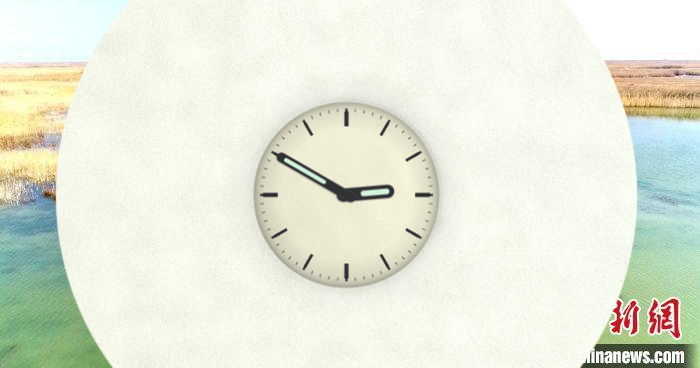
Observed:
2:50
